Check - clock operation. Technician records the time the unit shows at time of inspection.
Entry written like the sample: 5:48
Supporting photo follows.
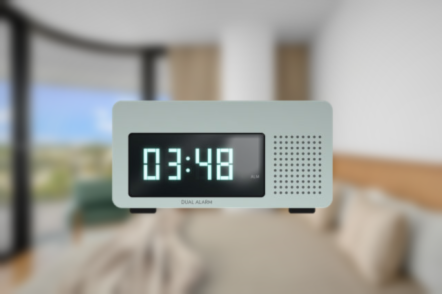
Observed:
3:48
